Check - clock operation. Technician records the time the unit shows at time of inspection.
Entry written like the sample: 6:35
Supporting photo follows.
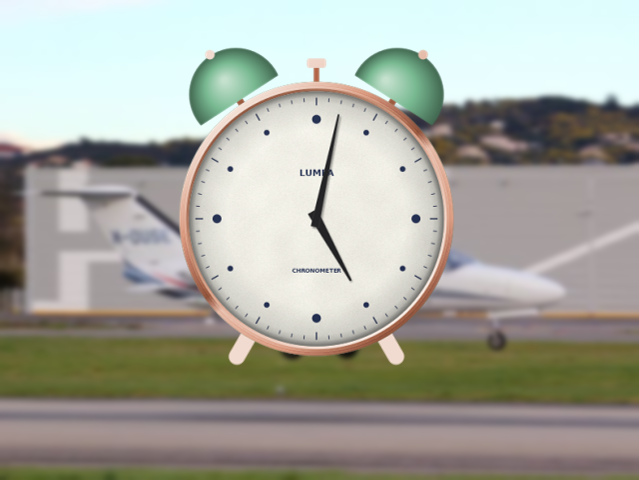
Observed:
5:02
